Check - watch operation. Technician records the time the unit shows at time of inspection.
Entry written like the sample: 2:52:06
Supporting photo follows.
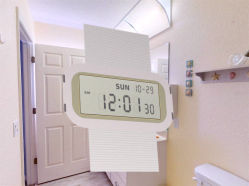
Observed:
12:01:30
